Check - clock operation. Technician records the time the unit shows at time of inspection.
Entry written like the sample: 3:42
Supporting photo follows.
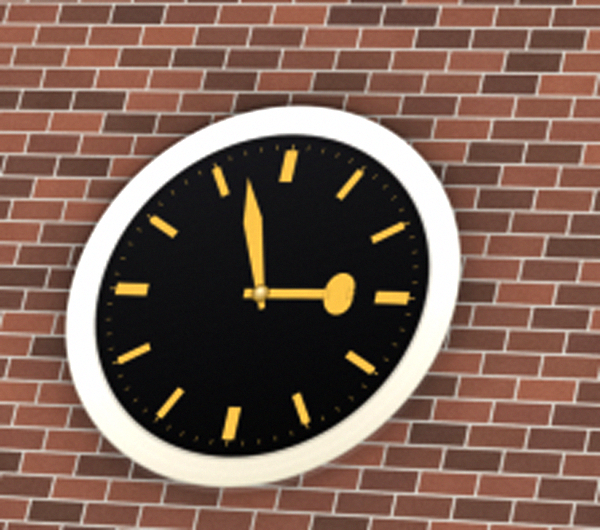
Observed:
2:57
